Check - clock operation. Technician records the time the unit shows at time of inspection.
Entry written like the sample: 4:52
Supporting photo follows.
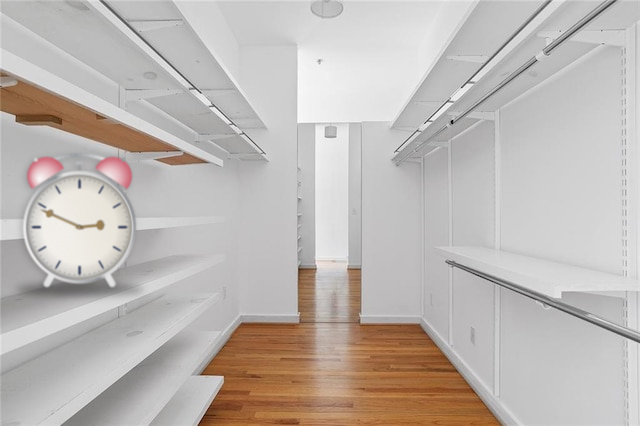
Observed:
2:49
